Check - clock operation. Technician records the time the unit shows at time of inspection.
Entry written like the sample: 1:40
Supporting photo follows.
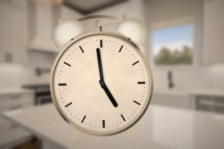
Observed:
4:59
